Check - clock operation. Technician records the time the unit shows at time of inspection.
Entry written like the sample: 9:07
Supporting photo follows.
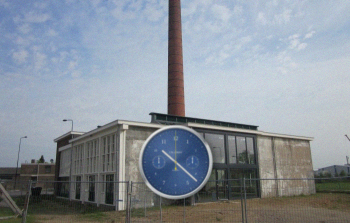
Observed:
10:22
